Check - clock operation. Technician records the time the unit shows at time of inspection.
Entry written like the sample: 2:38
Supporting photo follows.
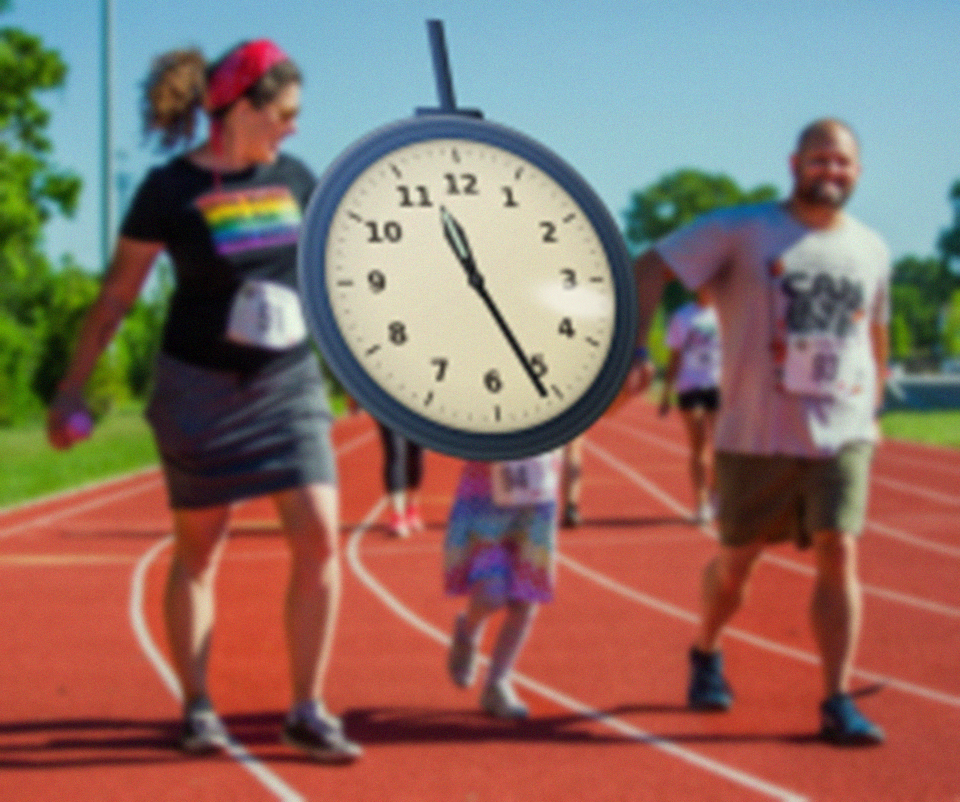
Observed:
11:26
